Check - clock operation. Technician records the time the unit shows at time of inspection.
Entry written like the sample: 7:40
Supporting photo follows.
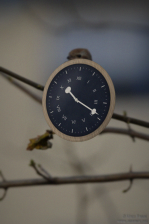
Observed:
10:19
